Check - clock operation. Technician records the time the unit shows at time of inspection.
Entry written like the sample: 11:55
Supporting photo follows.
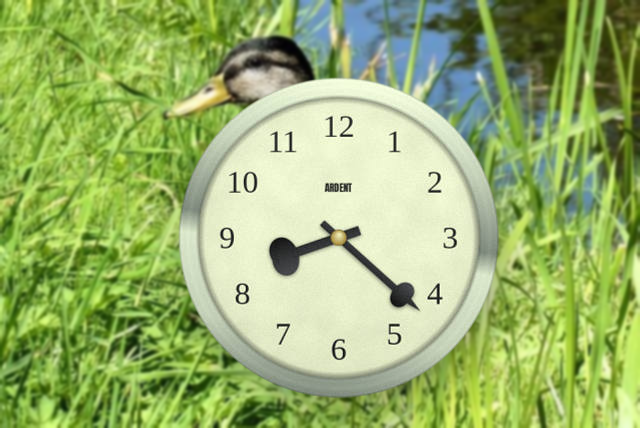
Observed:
8:22
